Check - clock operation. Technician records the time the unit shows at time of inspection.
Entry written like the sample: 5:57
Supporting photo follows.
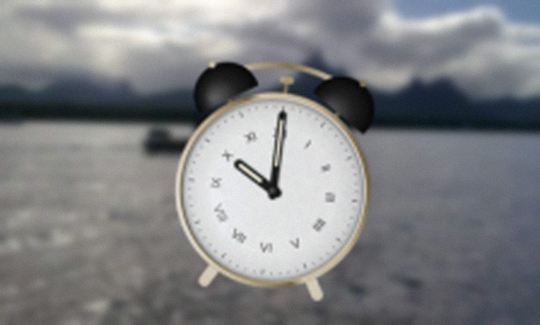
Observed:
10:00
